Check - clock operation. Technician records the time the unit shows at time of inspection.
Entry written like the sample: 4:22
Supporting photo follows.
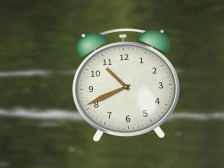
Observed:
10:41
